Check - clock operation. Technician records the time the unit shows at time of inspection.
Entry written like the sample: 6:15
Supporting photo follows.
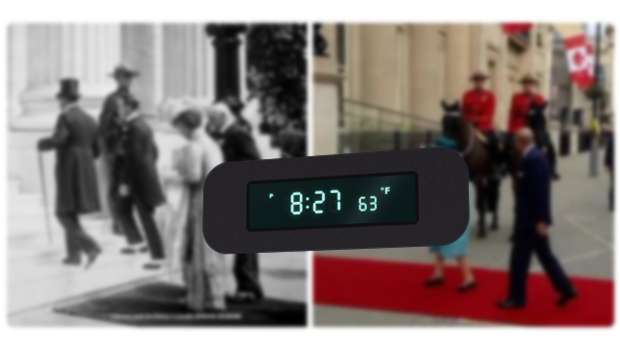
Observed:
8:27
